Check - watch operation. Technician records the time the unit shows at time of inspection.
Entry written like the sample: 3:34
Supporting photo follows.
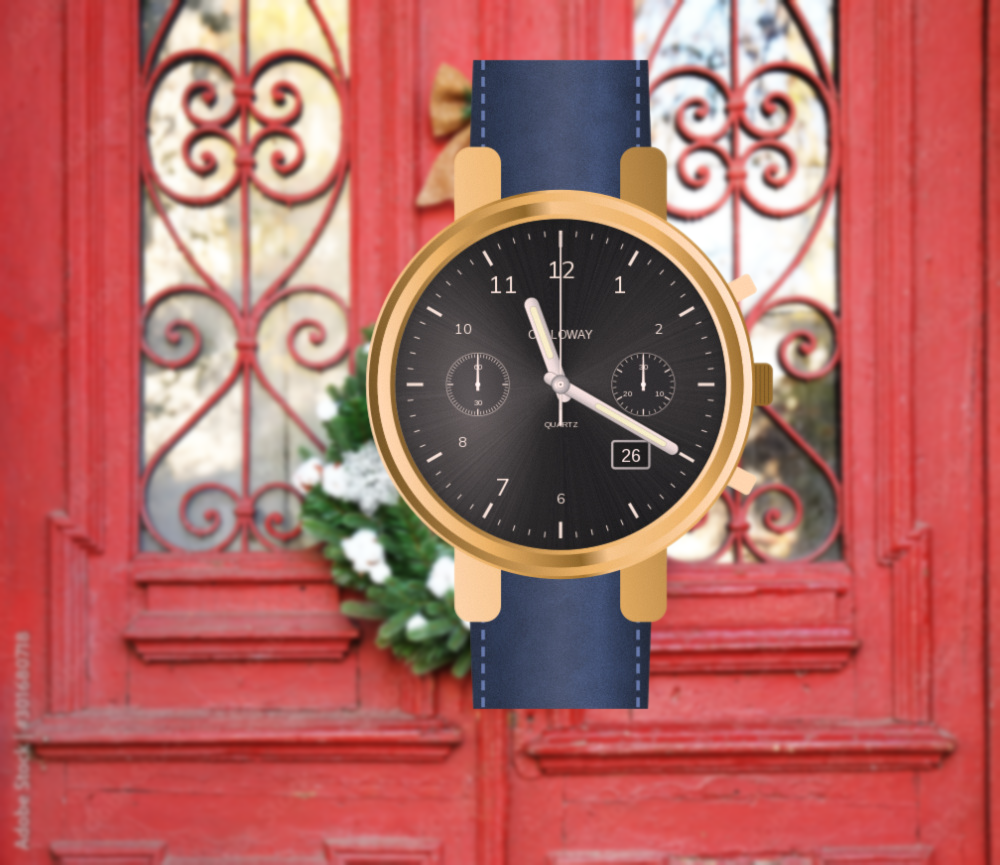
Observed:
11:20
